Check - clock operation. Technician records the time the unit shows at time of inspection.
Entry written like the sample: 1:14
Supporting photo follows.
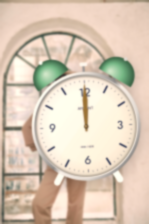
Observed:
12:00
